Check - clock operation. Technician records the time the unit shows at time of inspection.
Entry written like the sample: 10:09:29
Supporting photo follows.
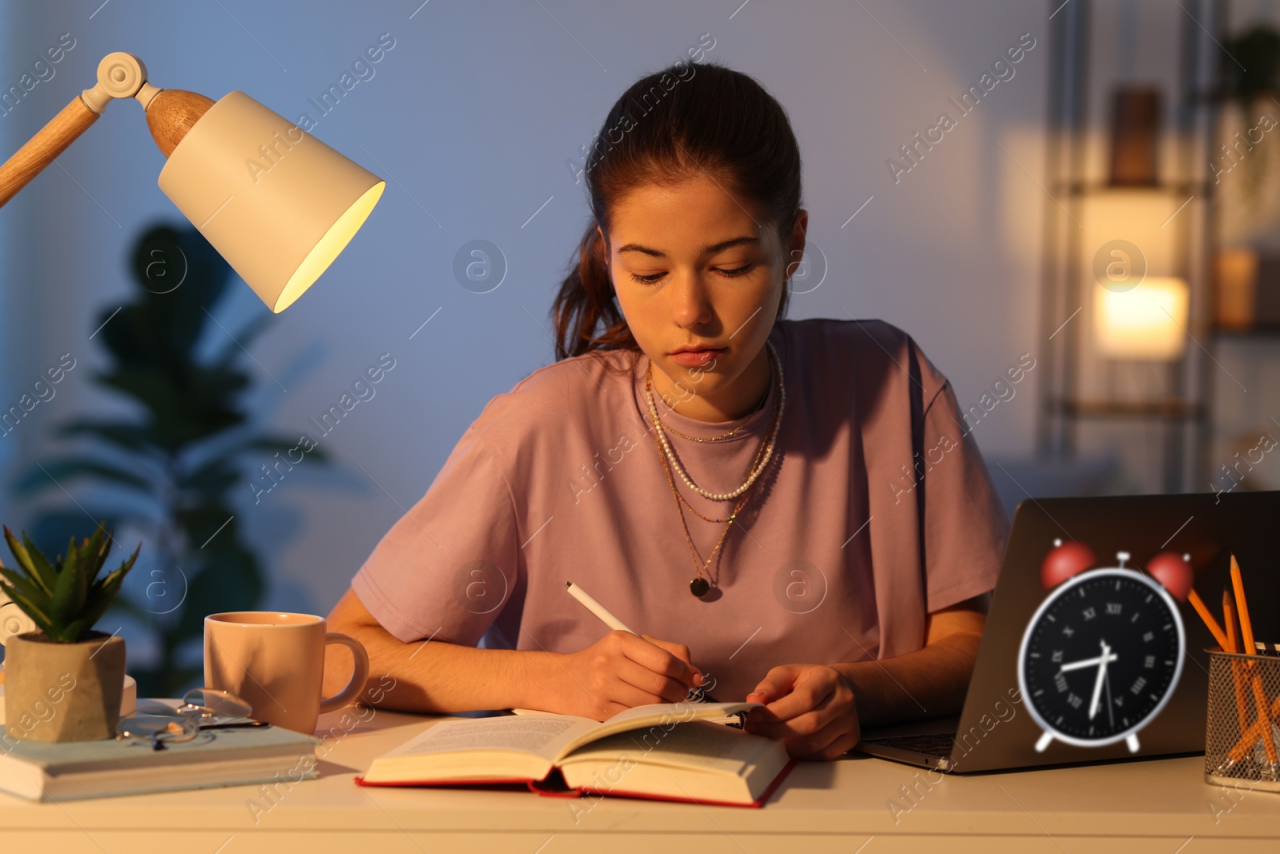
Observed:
8:30:27
